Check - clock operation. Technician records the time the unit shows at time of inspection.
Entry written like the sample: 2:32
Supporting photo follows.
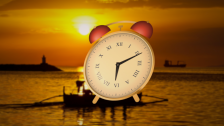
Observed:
6:11
